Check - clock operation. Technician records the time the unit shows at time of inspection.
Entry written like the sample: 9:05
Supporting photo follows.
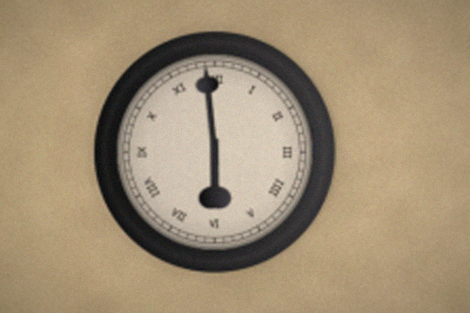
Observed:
5:59
